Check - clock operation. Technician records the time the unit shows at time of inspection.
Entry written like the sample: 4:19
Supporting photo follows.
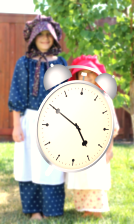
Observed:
4:50
